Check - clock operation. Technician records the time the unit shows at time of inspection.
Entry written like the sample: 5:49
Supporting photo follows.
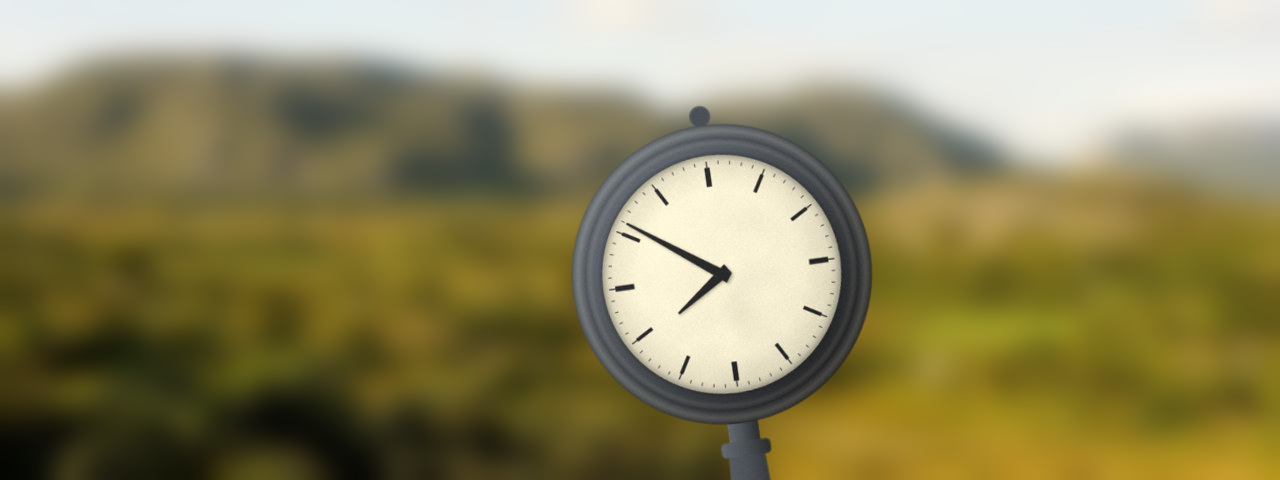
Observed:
7:51
